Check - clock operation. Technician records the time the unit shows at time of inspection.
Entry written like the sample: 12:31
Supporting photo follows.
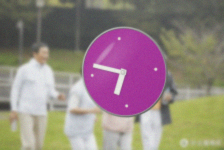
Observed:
6:48
